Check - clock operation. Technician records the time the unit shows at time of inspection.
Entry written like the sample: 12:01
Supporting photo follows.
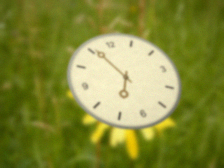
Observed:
6:56
